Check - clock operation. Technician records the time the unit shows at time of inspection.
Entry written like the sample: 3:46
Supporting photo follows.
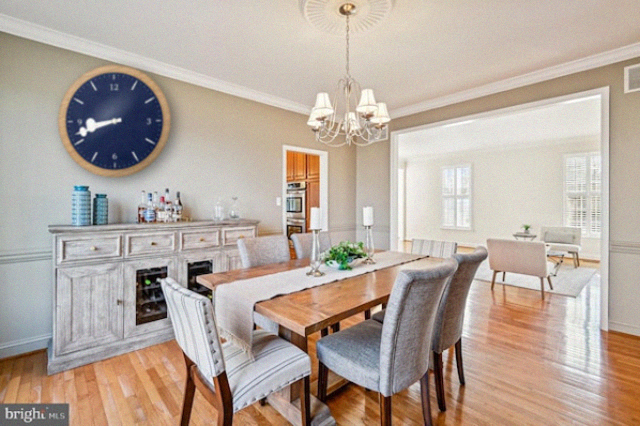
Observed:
8:42
